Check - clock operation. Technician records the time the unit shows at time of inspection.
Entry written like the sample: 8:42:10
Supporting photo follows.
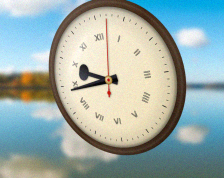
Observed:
9:44:02
